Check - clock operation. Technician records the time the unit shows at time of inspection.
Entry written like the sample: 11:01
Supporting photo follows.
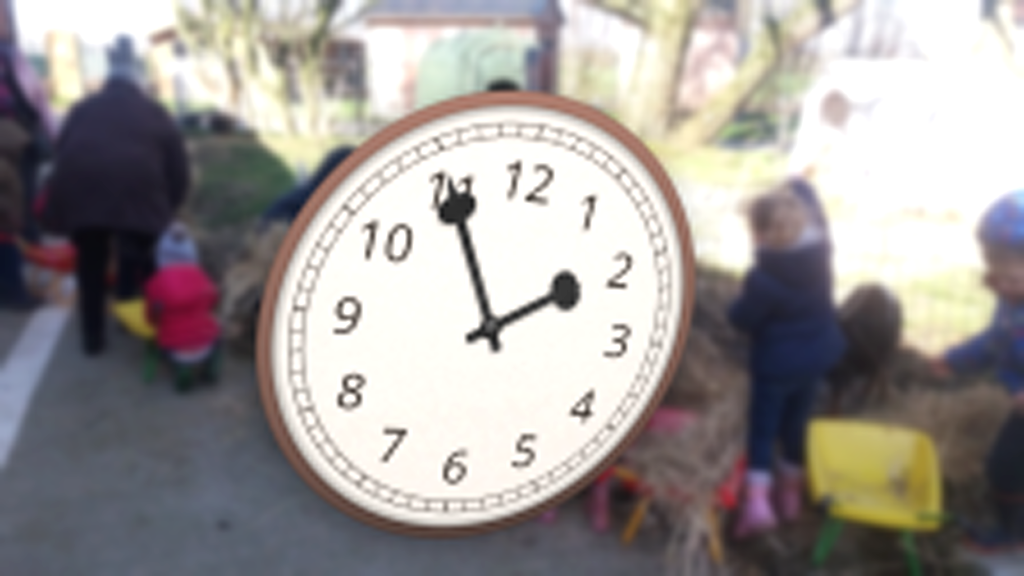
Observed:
1:55
